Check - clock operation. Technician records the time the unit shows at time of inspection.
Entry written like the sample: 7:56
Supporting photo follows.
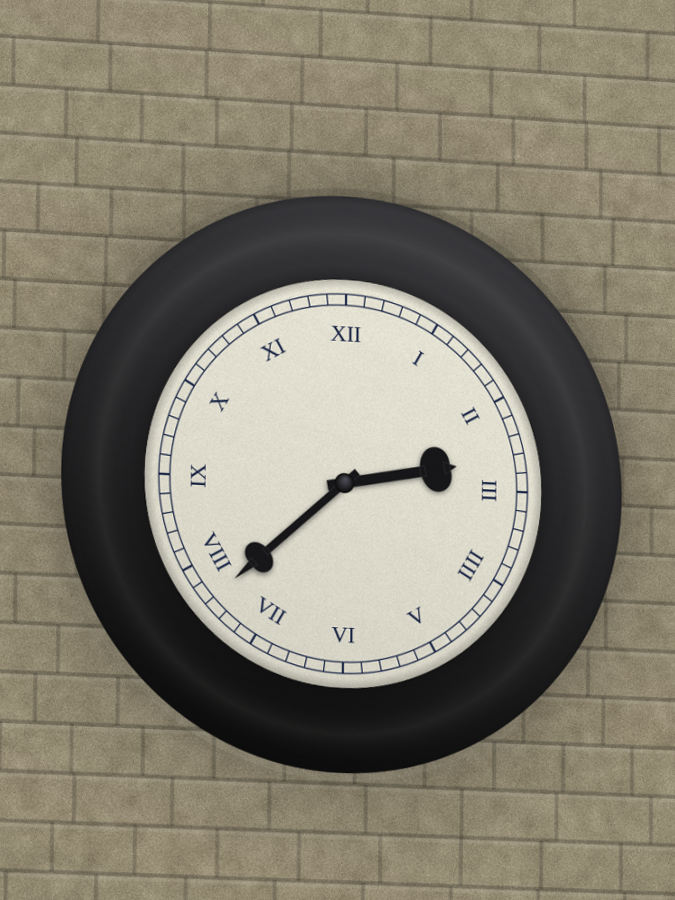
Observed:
2:38
